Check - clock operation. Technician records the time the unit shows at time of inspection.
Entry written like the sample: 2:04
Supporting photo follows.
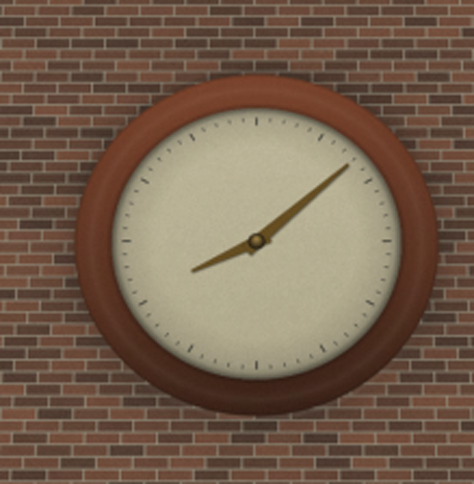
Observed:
8:08
